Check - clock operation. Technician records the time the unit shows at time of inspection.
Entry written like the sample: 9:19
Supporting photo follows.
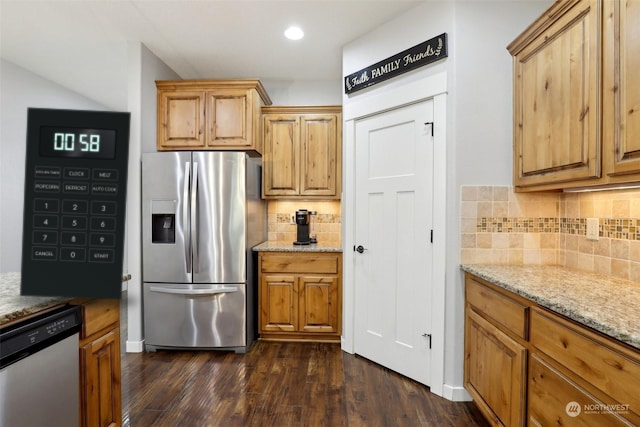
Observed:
0:58
